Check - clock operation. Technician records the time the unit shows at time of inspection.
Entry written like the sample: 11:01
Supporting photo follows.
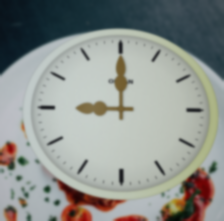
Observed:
9:00
